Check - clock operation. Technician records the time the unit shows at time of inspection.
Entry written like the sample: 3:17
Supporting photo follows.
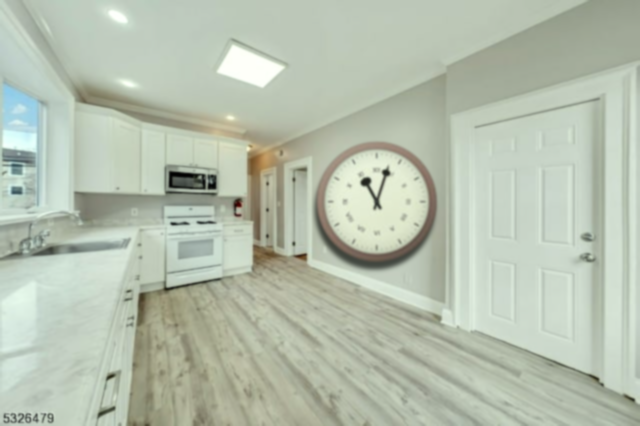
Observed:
11:03
